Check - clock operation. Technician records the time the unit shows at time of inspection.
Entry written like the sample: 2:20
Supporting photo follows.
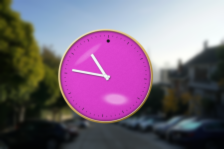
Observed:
10:46
